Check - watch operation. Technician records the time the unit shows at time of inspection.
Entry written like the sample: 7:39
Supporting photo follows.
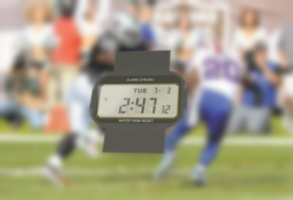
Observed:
2:47
